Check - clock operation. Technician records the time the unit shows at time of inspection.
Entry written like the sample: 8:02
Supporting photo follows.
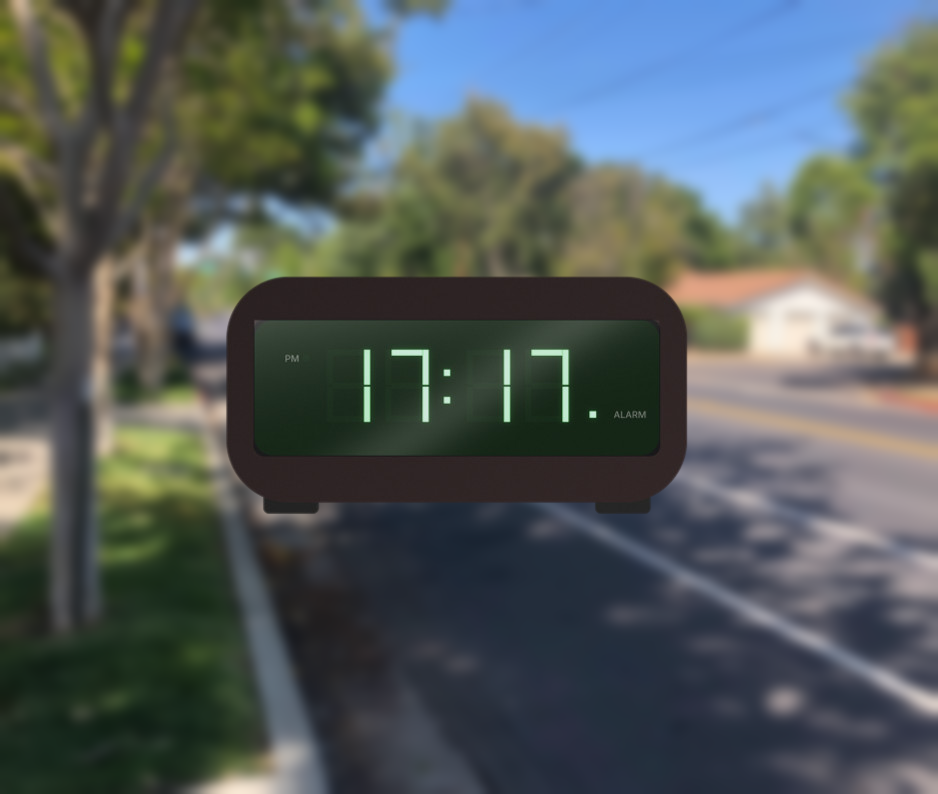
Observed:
17:17
